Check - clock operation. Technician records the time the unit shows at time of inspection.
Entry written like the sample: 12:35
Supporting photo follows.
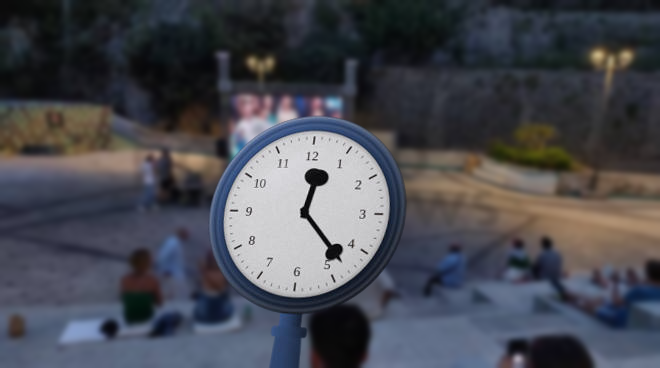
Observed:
12:23
